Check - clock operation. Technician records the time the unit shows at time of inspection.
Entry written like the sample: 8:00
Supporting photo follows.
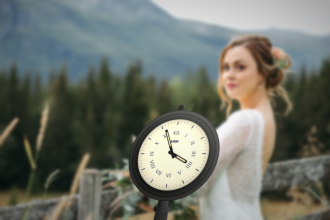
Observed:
3:56
